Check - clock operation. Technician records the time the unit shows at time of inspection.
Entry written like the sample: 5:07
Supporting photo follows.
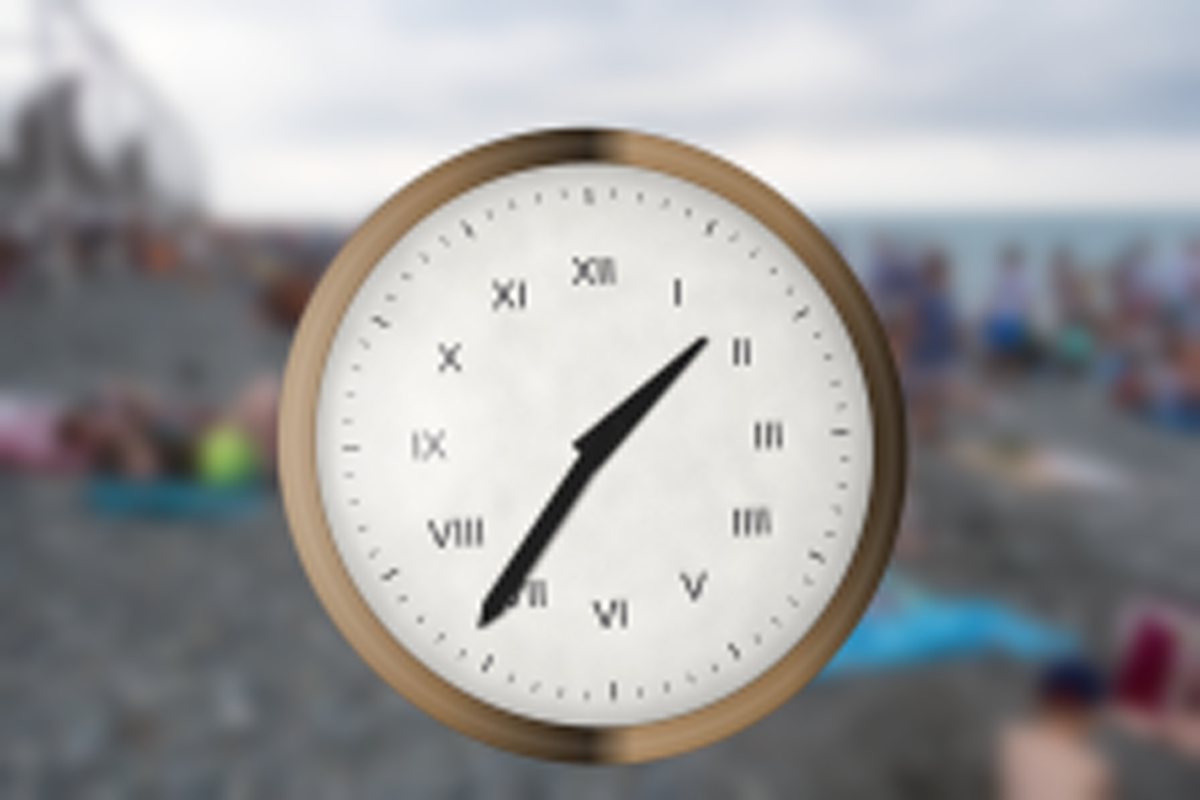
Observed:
1:36
